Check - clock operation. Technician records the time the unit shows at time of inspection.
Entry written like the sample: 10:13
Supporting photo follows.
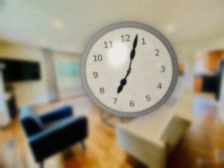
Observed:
7:03
